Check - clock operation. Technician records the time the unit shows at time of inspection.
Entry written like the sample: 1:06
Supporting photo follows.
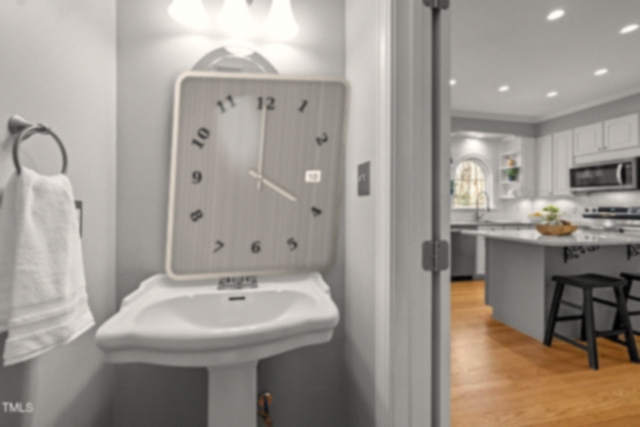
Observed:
4:00
